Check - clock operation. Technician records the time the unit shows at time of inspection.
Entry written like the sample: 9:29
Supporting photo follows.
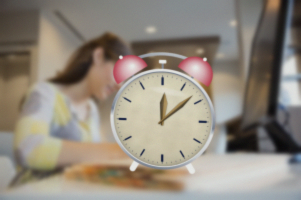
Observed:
12:08
